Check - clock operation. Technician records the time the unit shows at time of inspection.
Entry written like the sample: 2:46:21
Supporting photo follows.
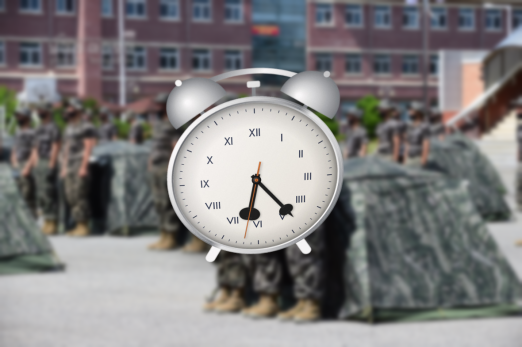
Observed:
6:23:32
